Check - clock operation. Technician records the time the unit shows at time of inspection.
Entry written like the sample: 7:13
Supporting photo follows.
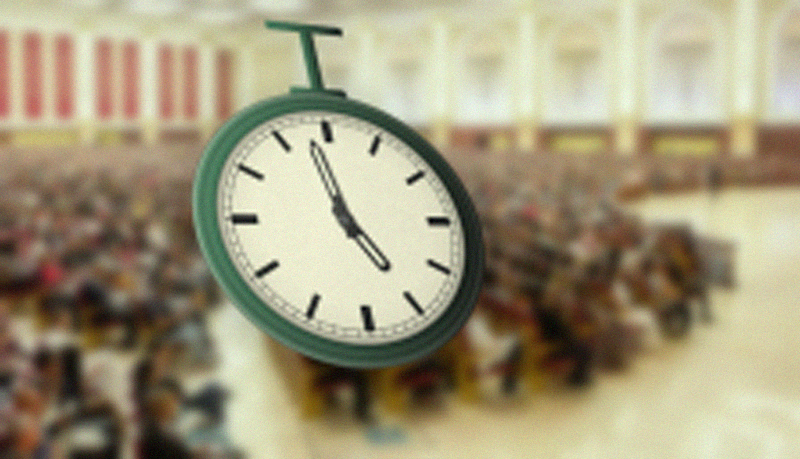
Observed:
4:58
